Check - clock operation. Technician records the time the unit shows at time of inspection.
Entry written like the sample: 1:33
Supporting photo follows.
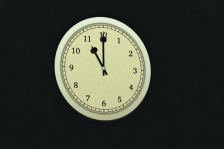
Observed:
11:00
